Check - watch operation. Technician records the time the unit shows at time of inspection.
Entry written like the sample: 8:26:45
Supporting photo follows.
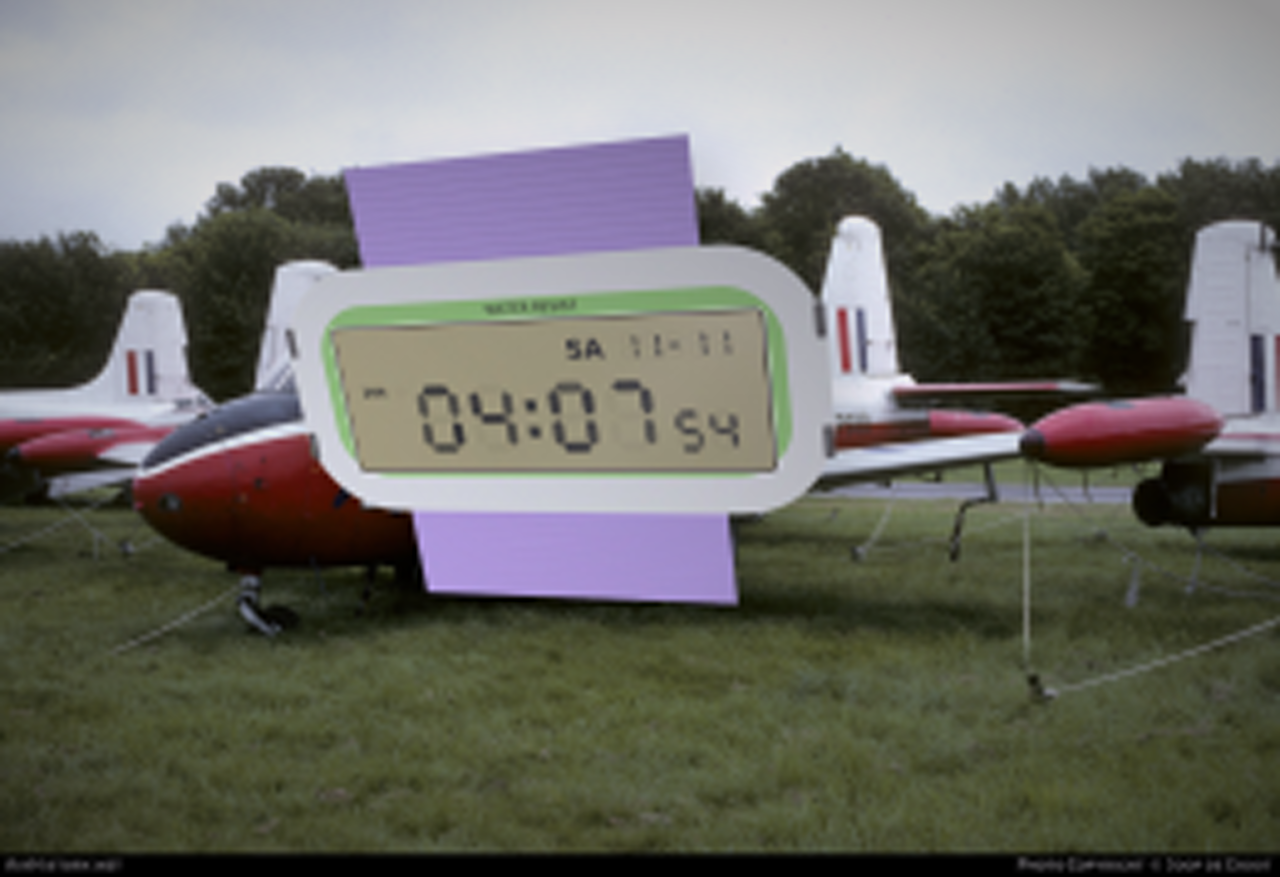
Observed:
4:07:54
